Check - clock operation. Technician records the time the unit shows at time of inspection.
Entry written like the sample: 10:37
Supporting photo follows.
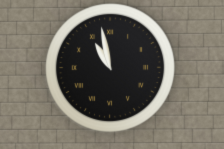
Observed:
10:58
